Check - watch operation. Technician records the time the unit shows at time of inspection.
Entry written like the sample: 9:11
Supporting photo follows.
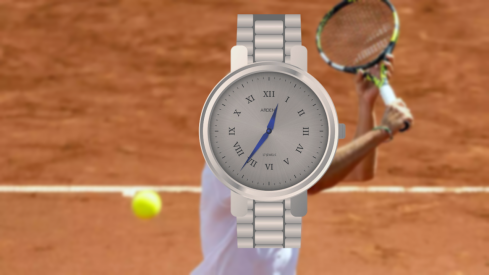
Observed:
12:36
